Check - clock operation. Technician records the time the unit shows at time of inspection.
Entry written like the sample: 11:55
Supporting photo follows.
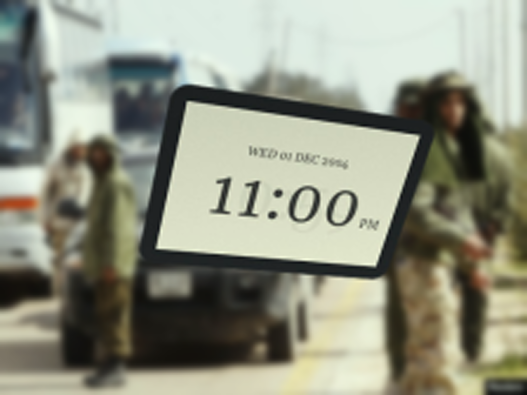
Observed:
11:00
